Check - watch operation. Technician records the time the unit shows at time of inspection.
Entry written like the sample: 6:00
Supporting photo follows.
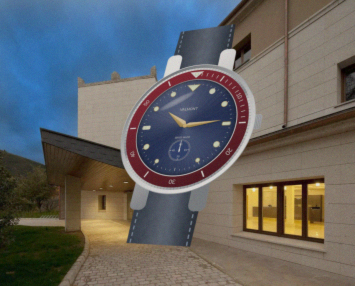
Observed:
10:14
